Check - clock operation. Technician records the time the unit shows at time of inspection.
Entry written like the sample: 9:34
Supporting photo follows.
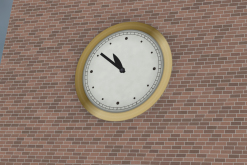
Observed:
10:51
